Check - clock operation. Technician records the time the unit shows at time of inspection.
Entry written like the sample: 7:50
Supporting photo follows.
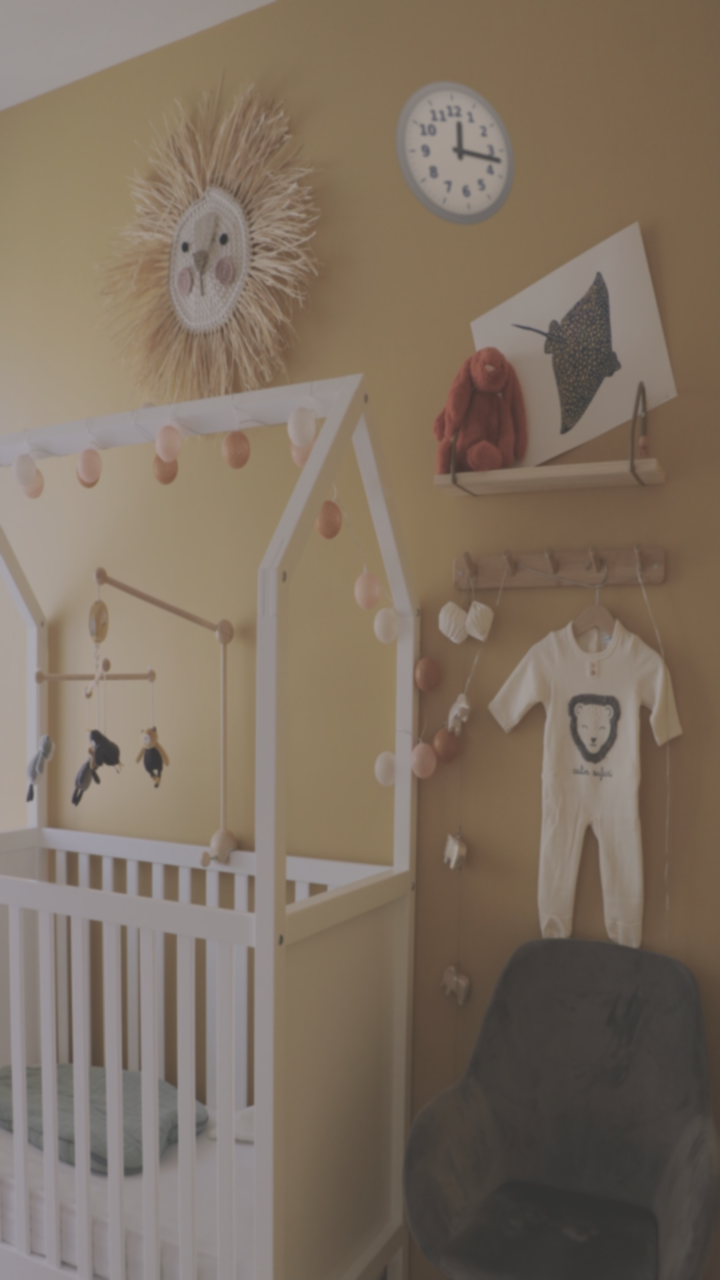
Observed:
12:17
